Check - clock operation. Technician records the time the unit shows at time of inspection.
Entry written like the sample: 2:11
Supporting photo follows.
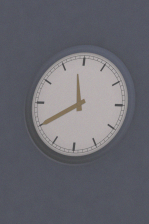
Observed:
11:40
